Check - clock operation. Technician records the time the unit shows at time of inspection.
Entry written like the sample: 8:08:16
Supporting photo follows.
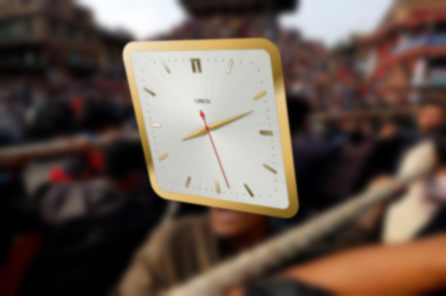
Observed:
8:11:28
